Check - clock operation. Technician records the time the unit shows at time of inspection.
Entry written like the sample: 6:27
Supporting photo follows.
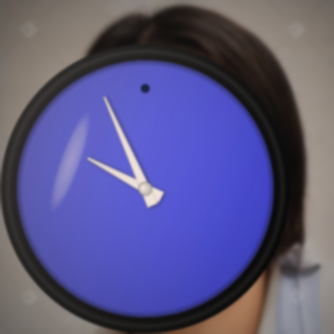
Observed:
9:56
